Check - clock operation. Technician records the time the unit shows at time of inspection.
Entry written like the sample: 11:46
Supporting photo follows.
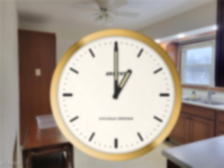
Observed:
1:00
